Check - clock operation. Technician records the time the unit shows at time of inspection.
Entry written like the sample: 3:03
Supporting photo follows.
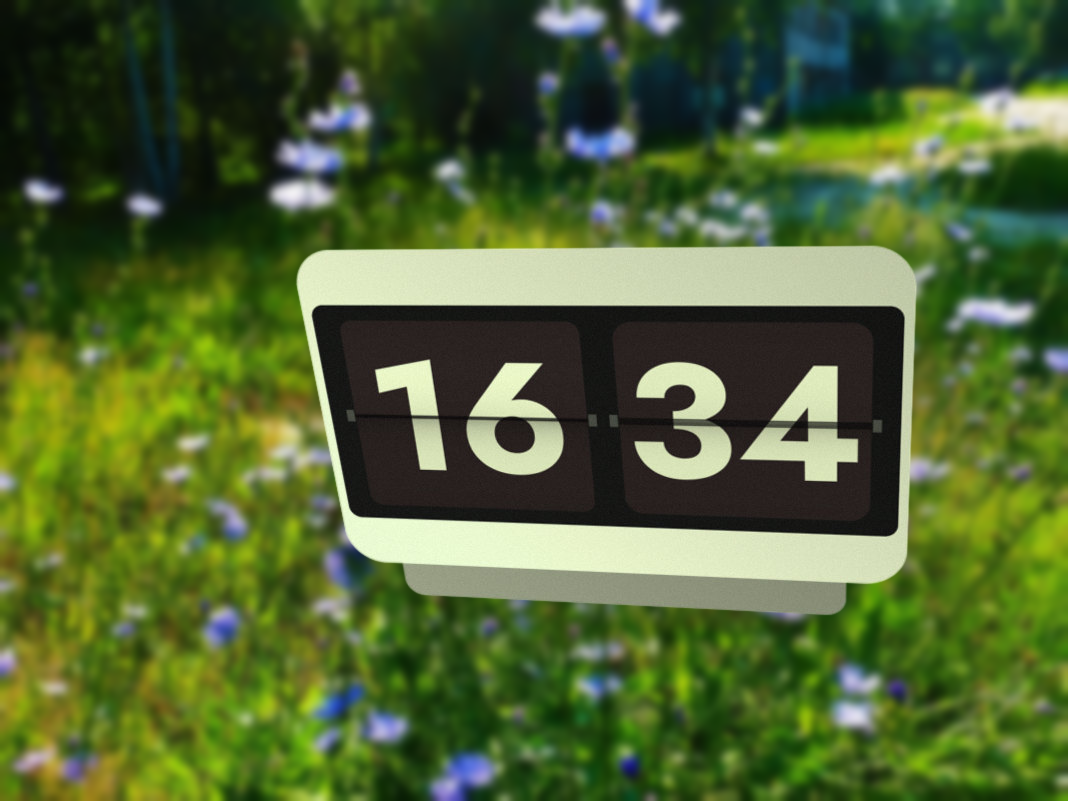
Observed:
16:34
